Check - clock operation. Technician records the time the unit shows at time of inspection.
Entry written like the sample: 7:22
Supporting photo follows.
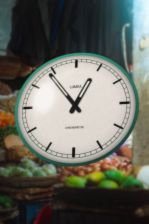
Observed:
12:54
